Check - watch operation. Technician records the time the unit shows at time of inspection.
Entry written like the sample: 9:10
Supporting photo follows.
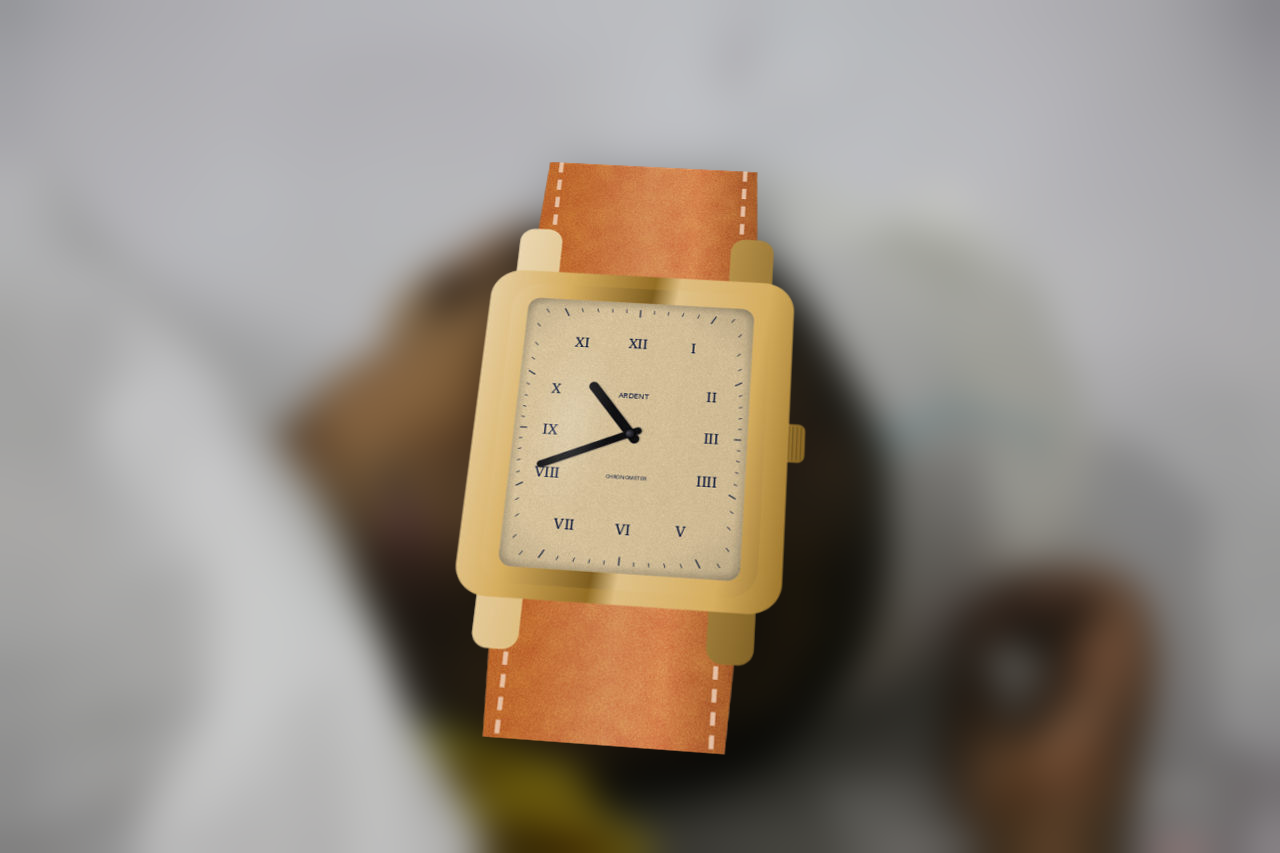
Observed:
10:41
